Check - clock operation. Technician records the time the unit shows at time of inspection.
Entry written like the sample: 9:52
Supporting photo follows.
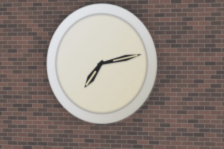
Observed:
7:13
